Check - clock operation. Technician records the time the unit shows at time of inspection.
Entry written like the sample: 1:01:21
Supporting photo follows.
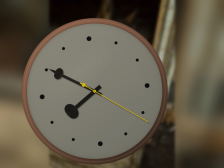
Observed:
7:50:21
